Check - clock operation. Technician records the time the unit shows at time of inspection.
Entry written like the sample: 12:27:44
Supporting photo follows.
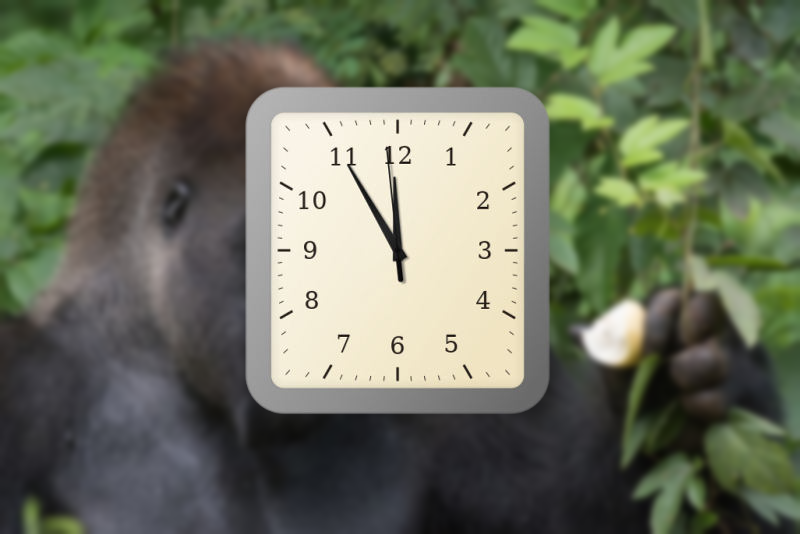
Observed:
11:54:59
